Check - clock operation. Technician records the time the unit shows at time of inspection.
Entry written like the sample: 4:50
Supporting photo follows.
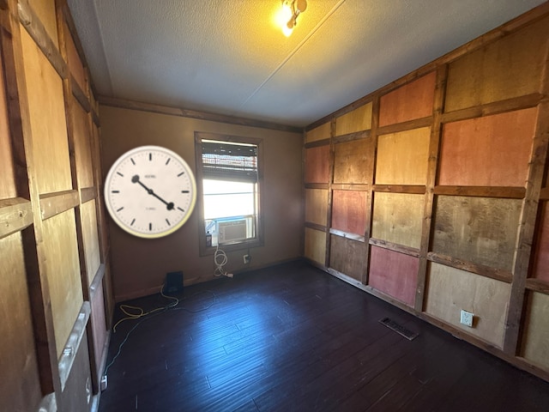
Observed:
10:21
